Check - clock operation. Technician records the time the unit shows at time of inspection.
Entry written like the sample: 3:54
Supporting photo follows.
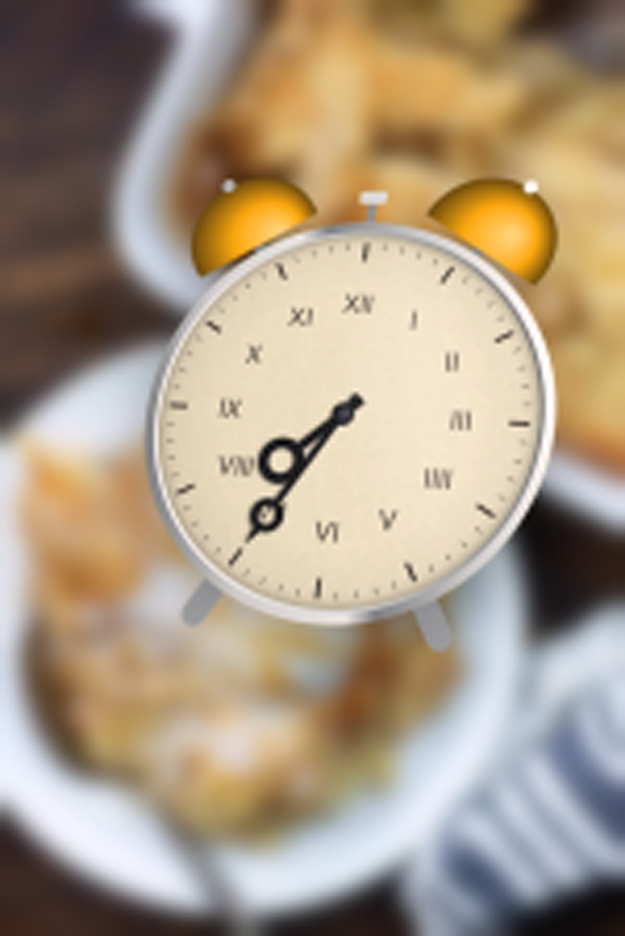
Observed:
7:35
